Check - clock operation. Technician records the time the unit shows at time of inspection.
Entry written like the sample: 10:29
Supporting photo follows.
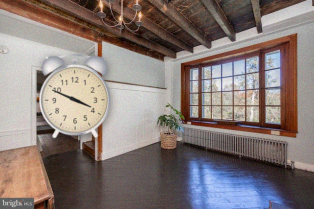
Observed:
3:49
